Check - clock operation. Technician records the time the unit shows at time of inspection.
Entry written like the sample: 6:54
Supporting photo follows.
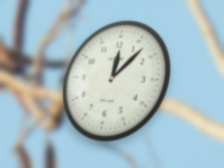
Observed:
12:07
